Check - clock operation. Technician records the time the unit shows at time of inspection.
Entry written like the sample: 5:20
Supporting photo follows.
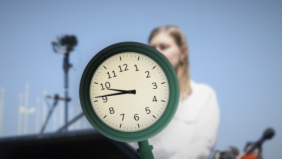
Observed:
9:46
